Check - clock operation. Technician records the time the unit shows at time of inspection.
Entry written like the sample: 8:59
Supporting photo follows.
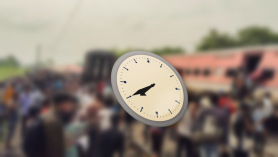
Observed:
7:40
